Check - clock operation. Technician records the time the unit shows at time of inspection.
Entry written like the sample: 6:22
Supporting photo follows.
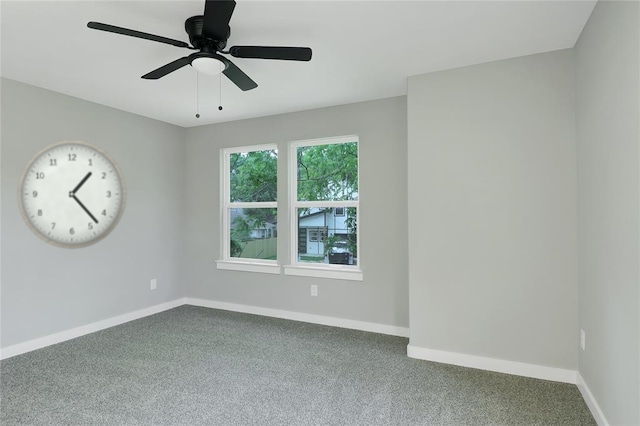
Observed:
1:23
